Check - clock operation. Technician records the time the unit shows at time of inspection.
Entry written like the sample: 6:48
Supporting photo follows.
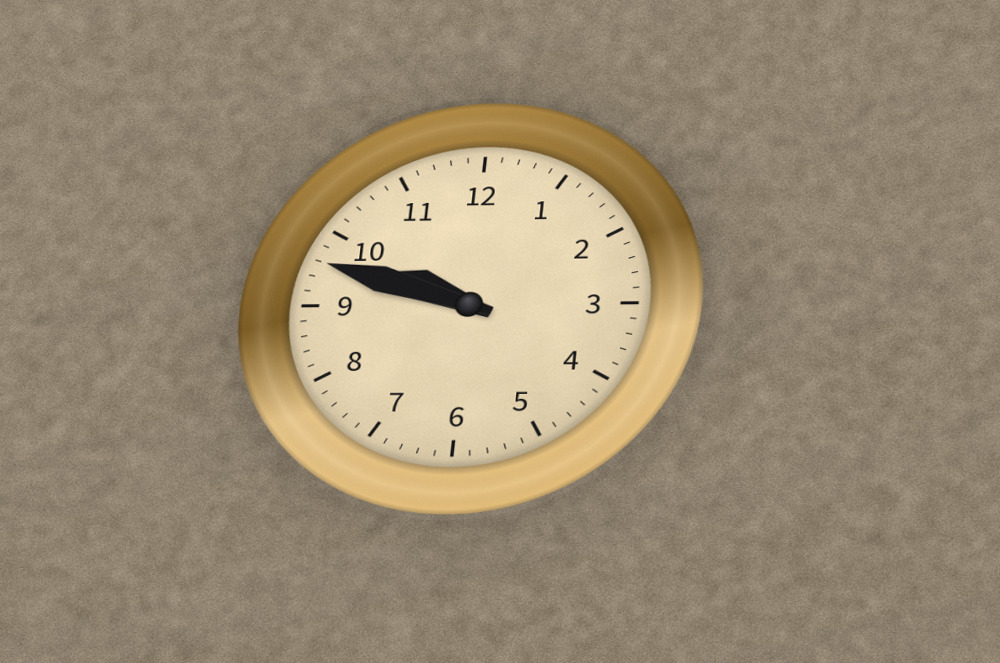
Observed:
9:48
